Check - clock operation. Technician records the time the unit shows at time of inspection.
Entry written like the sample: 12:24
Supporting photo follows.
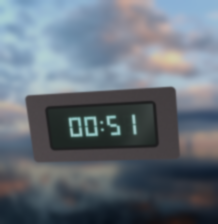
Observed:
0:51
